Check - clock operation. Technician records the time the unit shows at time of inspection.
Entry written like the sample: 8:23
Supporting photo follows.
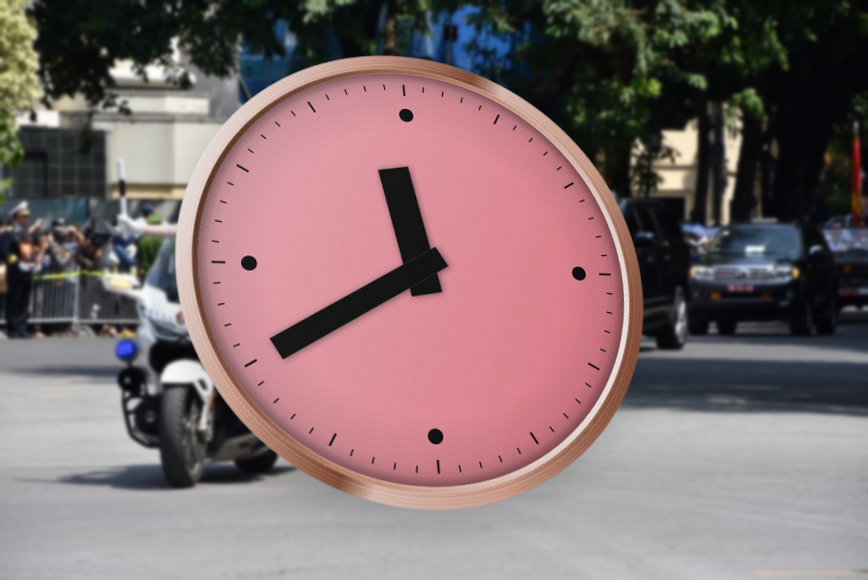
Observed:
11:40
